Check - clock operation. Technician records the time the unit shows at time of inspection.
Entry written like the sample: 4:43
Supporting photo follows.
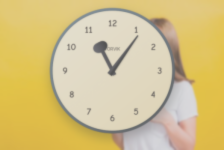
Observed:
11:06
